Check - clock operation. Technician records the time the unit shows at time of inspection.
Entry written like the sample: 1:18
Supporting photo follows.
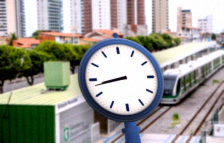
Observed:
8:43
